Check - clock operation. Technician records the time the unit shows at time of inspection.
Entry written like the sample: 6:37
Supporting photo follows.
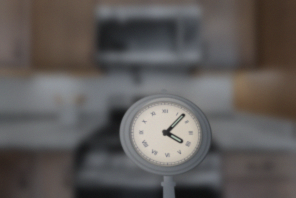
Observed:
4:07
